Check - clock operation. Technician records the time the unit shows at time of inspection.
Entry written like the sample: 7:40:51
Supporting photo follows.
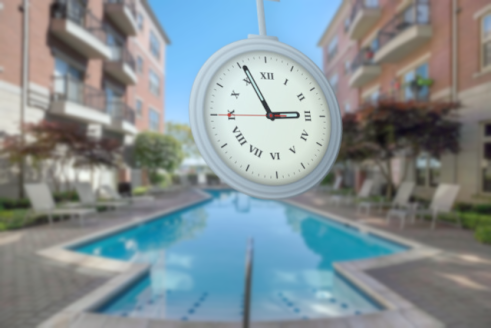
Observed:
2:55:45
